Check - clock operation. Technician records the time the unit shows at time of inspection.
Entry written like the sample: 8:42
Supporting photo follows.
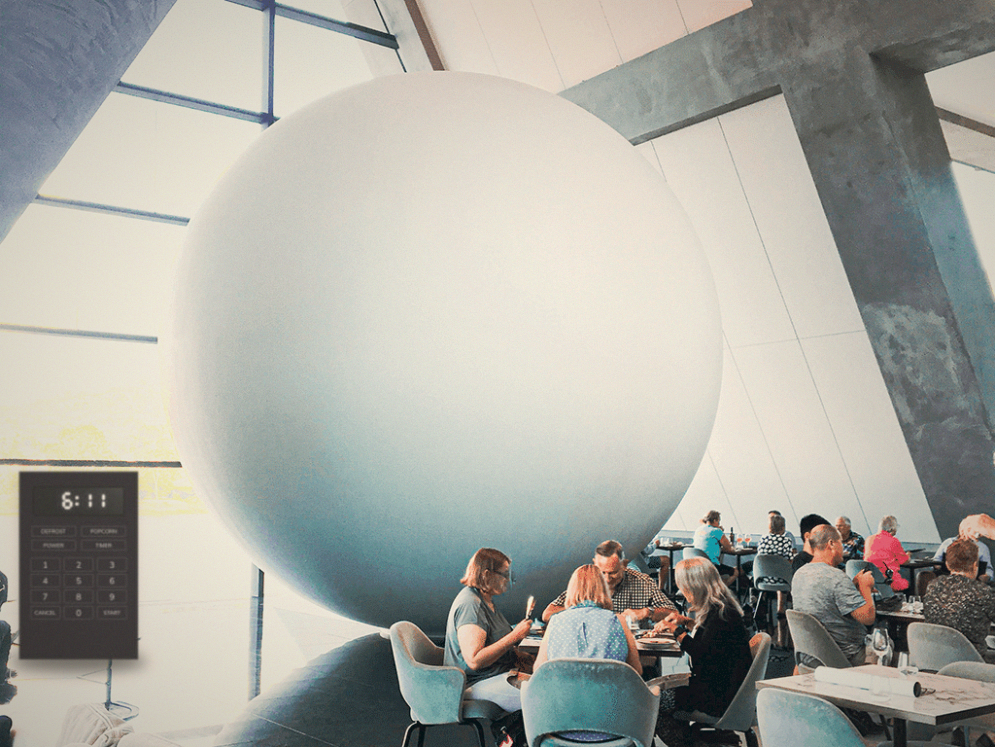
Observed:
6:11
